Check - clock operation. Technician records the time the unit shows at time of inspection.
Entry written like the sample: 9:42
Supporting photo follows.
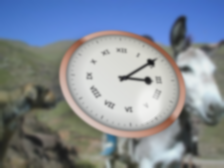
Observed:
3:09
